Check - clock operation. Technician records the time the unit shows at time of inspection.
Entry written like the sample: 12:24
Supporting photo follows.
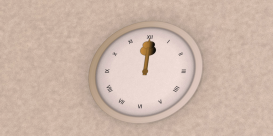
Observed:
12:00
